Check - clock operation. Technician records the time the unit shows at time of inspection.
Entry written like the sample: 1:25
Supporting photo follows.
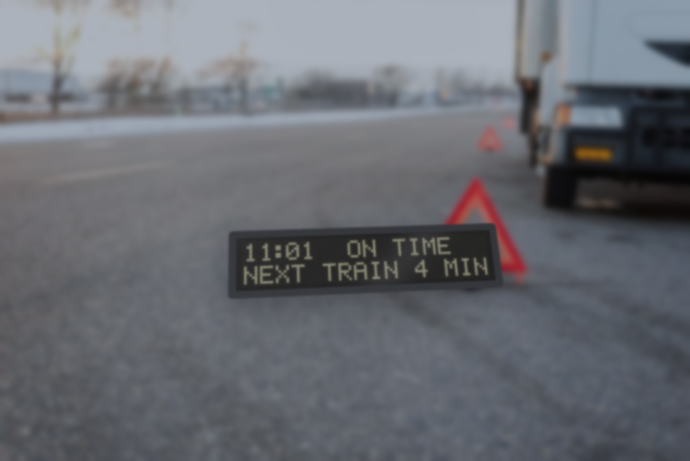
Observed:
11:01
